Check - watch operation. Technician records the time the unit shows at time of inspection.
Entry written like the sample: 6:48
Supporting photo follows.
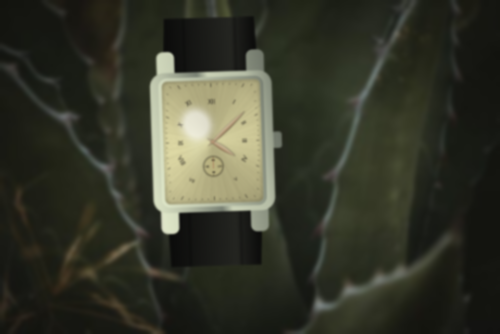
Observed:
4:08
